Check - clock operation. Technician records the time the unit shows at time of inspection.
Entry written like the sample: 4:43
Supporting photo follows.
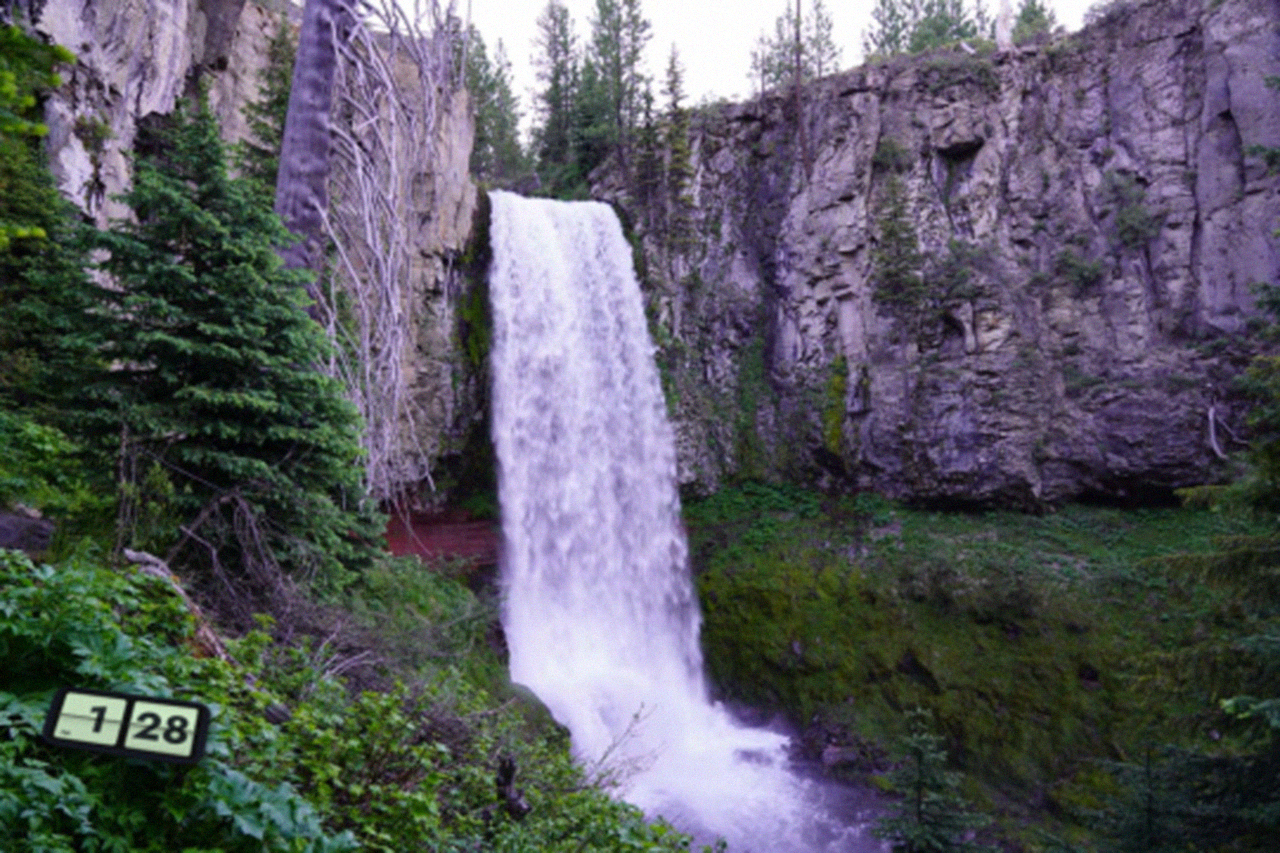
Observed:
1:28
